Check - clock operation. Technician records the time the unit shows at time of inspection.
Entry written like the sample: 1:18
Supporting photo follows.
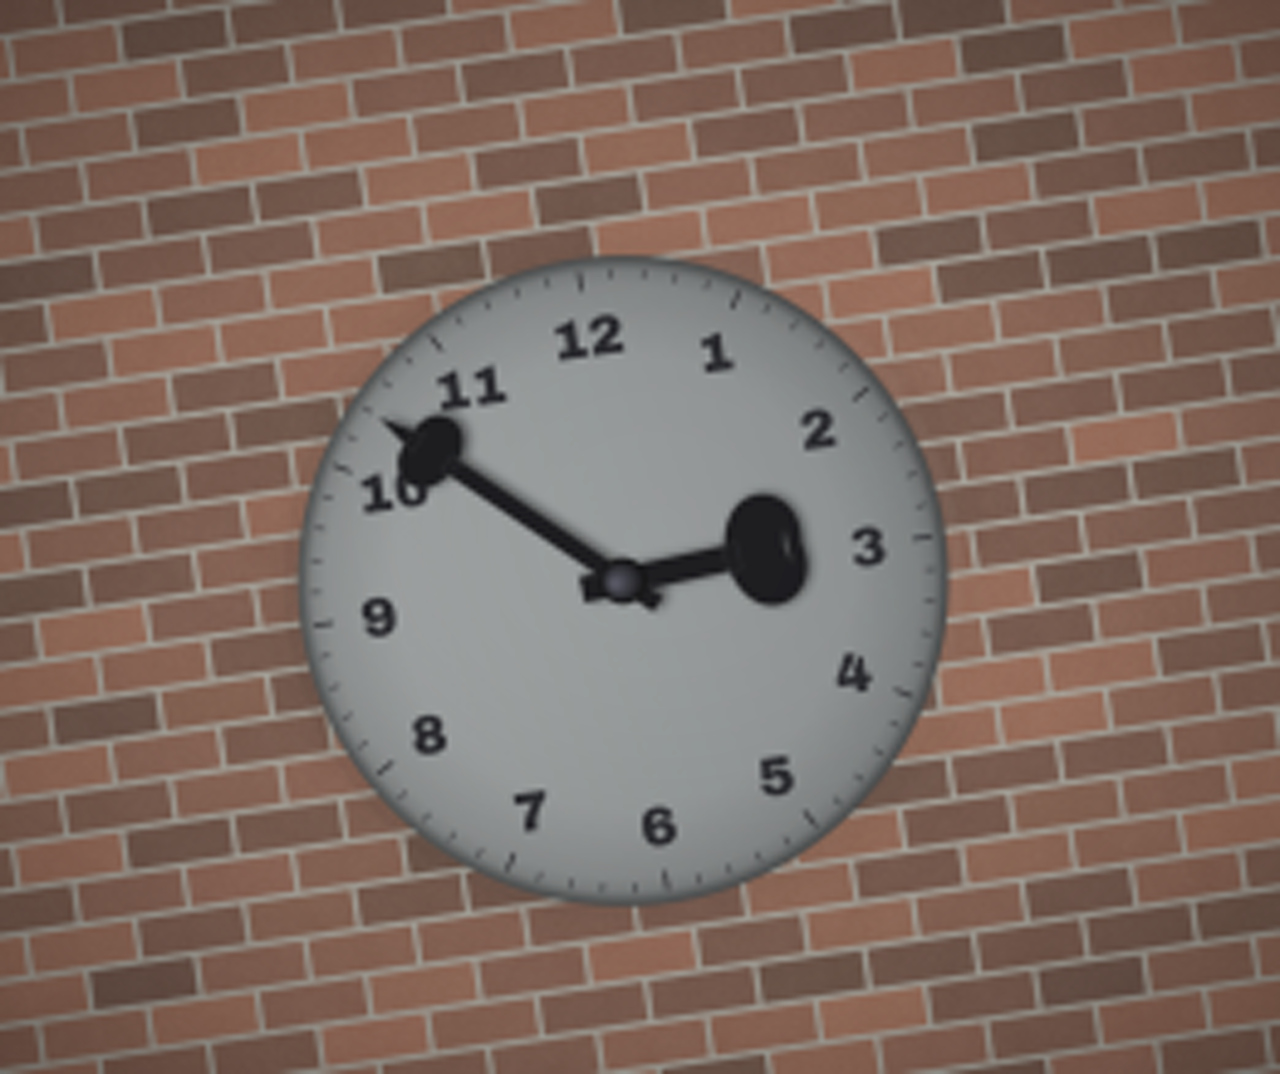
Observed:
2:52
